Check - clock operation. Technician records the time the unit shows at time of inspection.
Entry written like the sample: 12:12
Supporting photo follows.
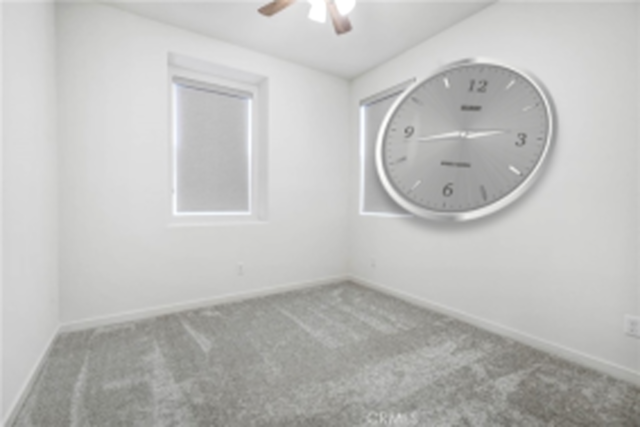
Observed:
2:43
